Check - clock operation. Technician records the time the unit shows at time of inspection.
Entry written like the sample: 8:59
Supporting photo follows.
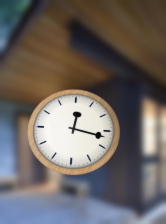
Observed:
12:17
